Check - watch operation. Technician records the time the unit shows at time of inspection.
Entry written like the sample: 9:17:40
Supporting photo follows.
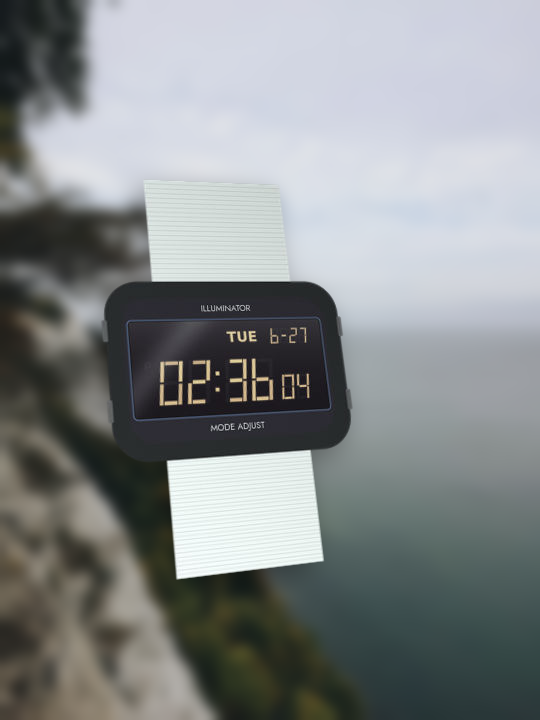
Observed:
2:36:04
